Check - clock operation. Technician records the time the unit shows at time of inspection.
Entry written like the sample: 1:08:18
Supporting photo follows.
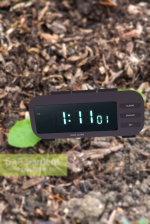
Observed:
1:11:01
